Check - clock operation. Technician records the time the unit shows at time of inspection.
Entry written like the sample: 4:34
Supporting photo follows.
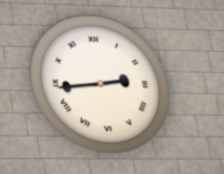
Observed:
2:44
